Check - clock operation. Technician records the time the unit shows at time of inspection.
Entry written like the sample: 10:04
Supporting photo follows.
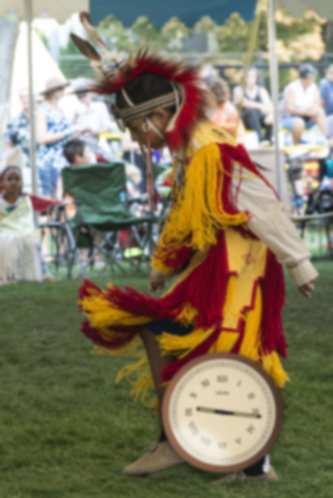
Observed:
9:16
